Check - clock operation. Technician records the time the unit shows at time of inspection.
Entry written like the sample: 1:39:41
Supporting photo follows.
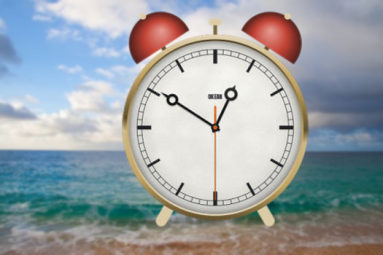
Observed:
12:50:30
